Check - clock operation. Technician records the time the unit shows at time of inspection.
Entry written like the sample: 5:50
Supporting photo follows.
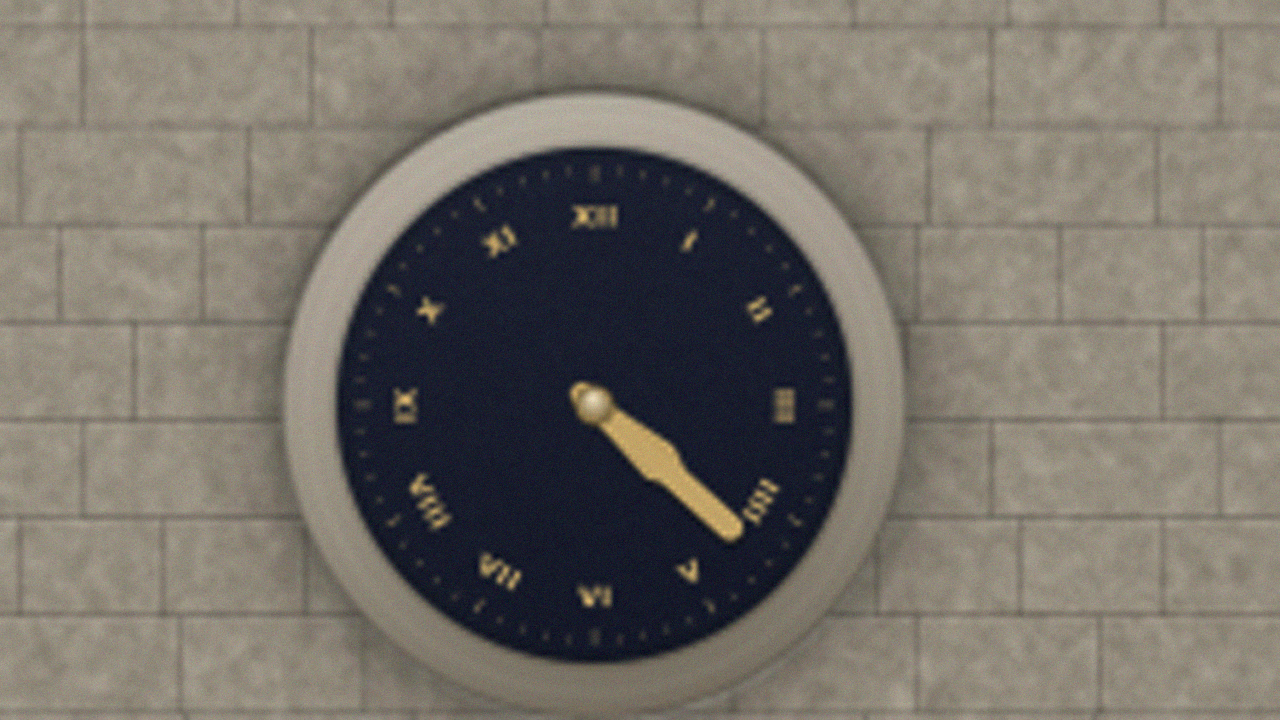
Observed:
4:22
